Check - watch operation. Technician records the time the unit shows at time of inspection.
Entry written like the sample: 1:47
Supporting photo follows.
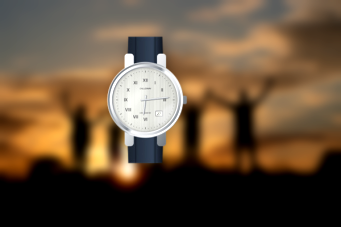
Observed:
6:14
